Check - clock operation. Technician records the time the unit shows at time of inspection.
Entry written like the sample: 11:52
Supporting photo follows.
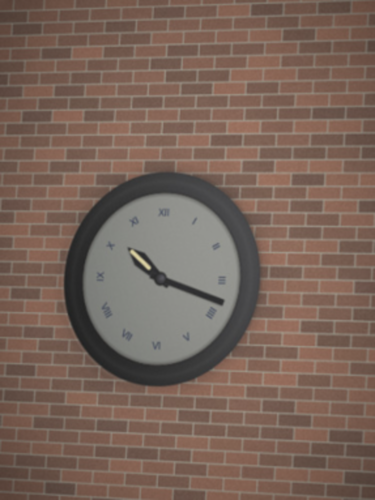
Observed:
10:18
